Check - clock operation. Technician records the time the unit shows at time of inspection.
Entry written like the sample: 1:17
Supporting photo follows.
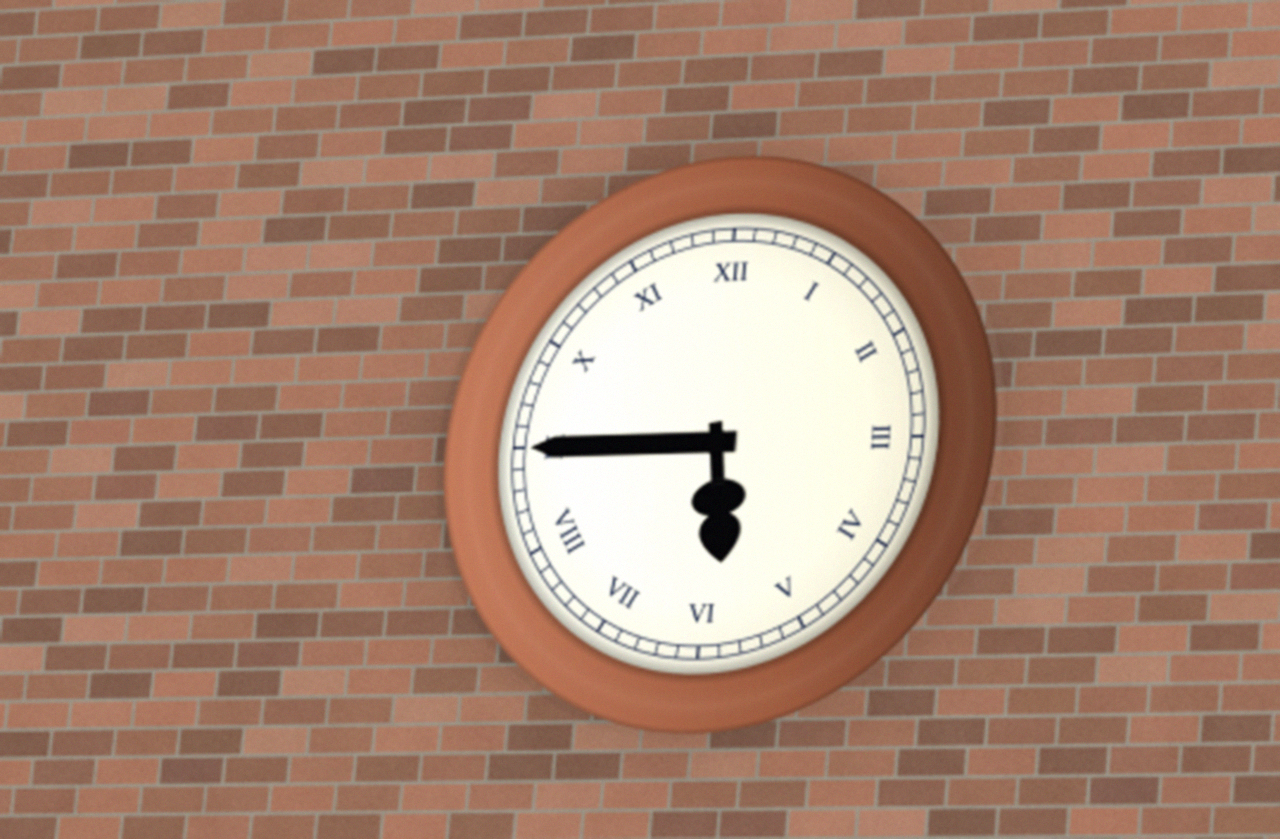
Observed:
5:45
